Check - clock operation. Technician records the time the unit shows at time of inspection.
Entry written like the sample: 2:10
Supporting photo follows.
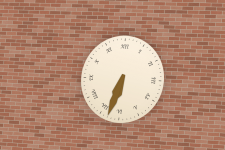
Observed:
6:33
